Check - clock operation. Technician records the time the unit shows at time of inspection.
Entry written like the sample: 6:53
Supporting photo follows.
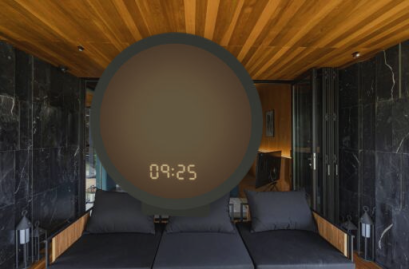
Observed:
9:25
